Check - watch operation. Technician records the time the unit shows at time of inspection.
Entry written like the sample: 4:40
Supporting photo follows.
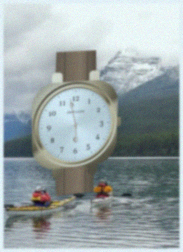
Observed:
5:58
